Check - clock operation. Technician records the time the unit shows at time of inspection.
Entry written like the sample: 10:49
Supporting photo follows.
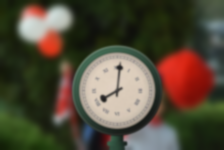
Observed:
8:01
